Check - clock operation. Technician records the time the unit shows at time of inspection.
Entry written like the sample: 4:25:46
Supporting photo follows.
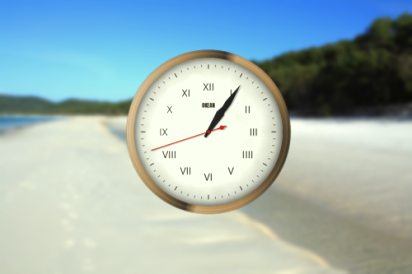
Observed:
1:05:42
